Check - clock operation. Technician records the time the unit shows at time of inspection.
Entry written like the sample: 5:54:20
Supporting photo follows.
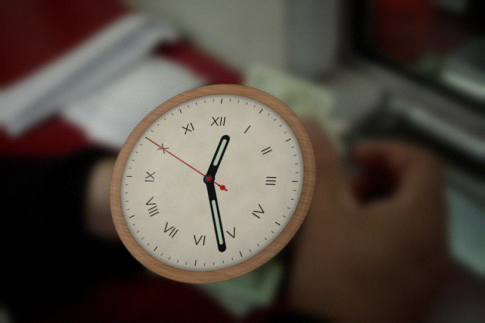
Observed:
12:26:50
